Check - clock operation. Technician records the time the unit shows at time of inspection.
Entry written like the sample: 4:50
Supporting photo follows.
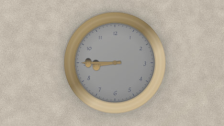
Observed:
8:45
